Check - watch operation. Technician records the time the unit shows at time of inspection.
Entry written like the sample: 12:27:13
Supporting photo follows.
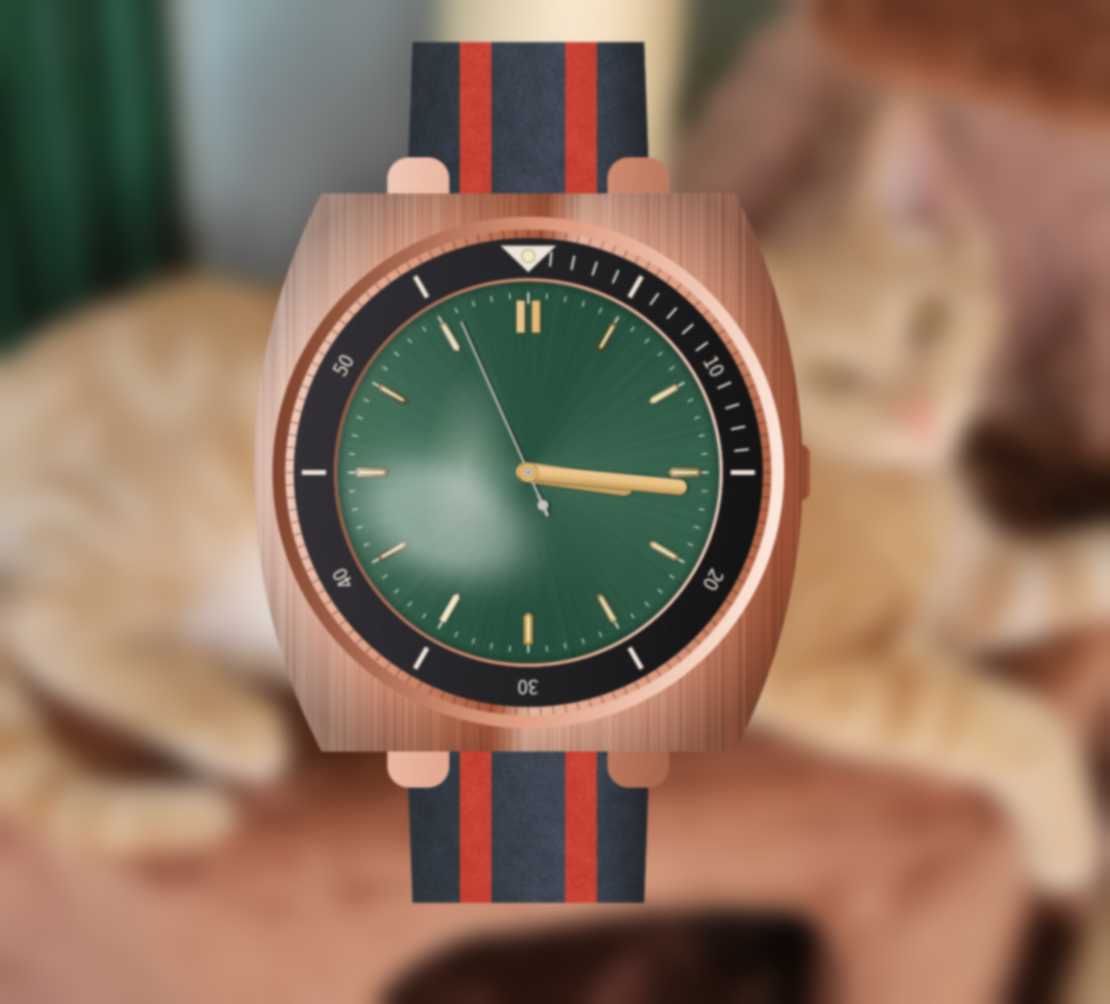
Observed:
3:15:56
